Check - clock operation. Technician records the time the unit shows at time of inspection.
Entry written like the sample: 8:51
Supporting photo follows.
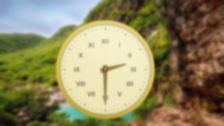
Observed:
2:30
